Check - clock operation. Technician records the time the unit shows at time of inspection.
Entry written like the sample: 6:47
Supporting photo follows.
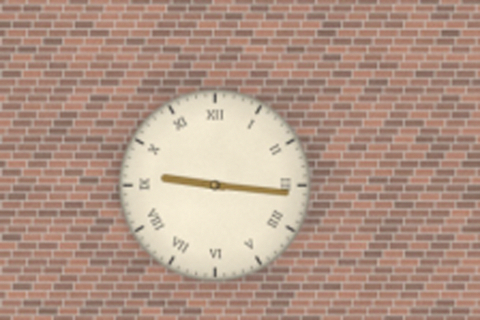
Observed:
9:16
